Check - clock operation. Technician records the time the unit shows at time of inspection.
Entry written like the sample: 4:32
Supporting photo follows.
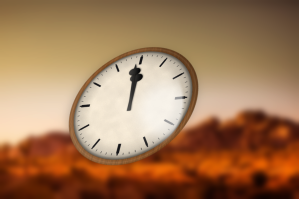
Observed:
11:59
